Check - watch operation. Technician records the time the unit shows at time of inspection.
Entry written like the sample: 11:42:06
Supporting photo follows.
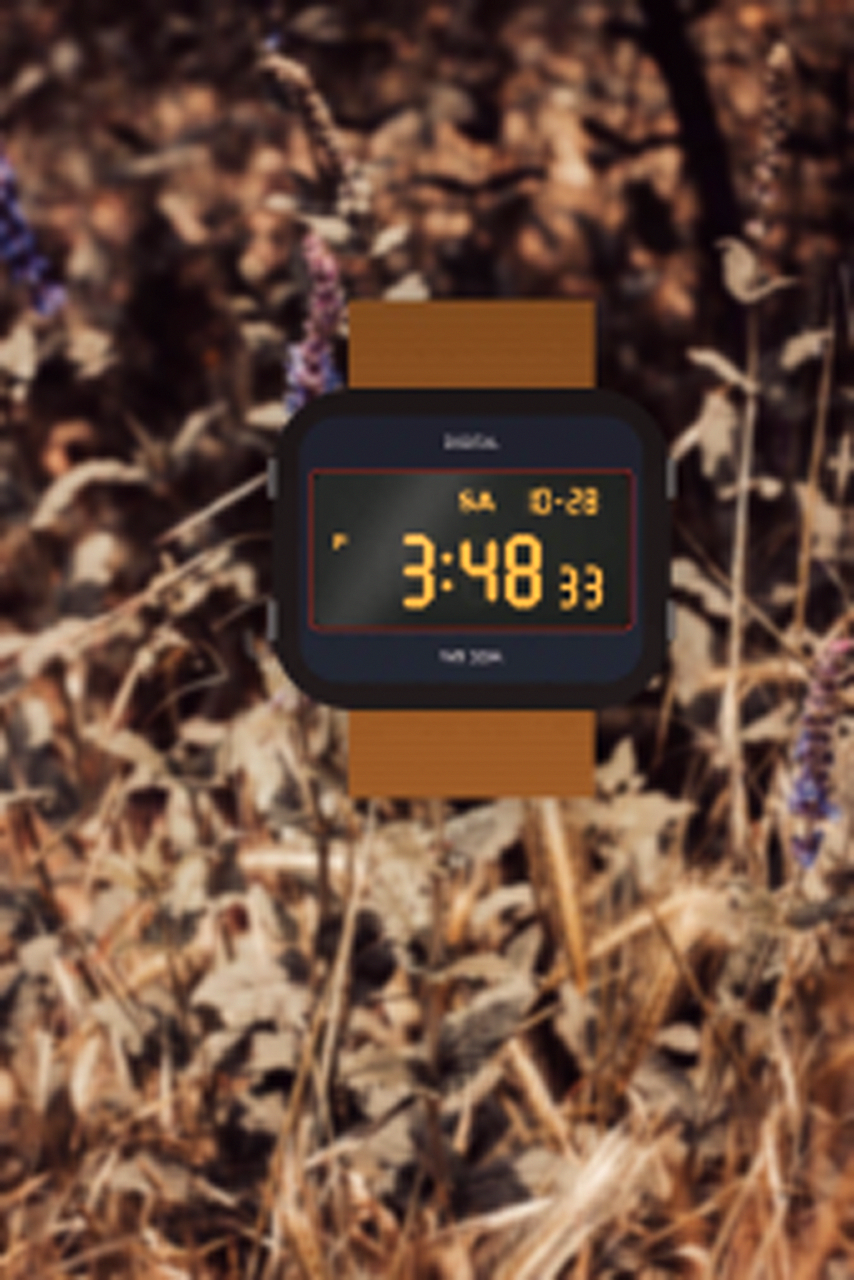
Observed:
3:48:33
